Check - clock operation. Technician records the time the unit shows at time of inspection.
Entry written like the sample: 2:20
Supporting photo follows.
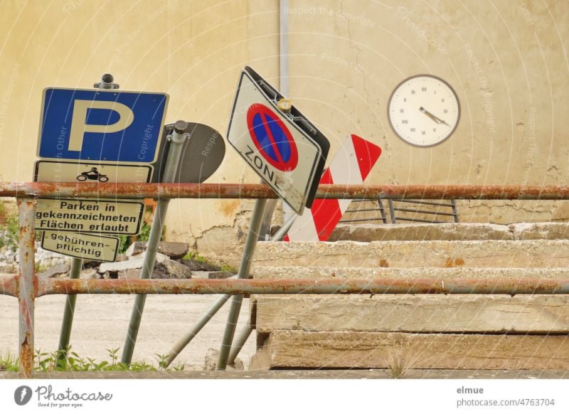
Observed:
4:20
